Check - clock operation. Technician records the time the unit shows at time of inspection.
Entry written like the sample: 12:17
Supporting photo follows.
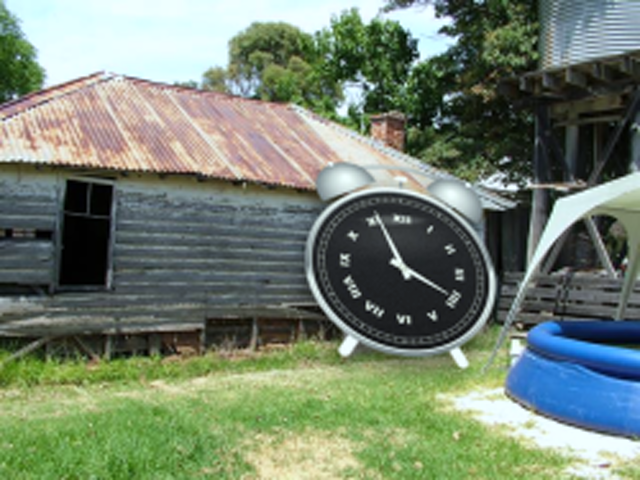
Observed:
3:56
